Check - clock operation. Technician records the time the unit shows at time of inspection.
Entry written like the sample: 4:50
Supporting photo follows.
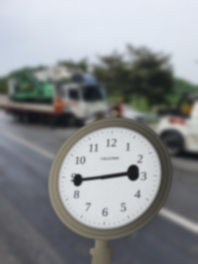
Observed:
2:44
